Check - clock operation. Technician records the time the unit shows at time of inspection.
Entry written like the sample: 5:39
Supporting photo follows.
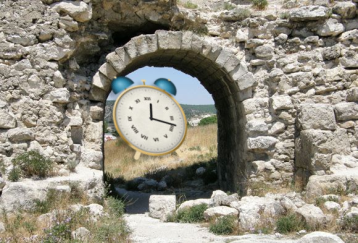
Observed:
12:18
